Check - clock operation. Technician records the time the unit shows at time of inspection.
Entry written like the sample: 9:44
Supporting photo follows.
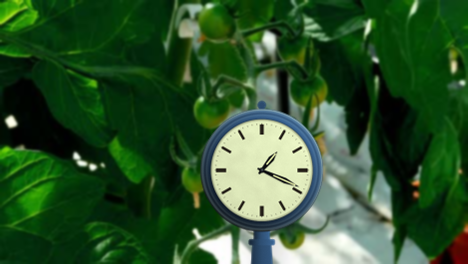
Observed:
1:19
